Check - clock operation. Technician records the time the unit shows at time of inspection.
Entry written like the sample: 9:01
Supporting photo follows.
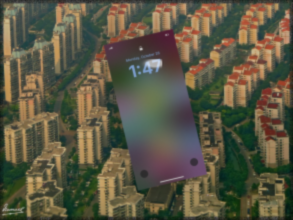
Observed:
1:47
